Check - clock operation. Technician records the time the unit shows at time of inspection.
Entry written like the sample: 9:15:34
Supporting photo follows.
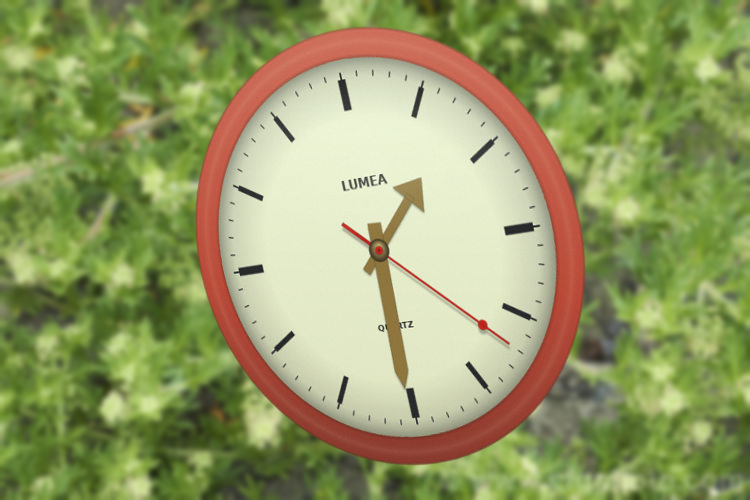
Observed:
1:30:22
